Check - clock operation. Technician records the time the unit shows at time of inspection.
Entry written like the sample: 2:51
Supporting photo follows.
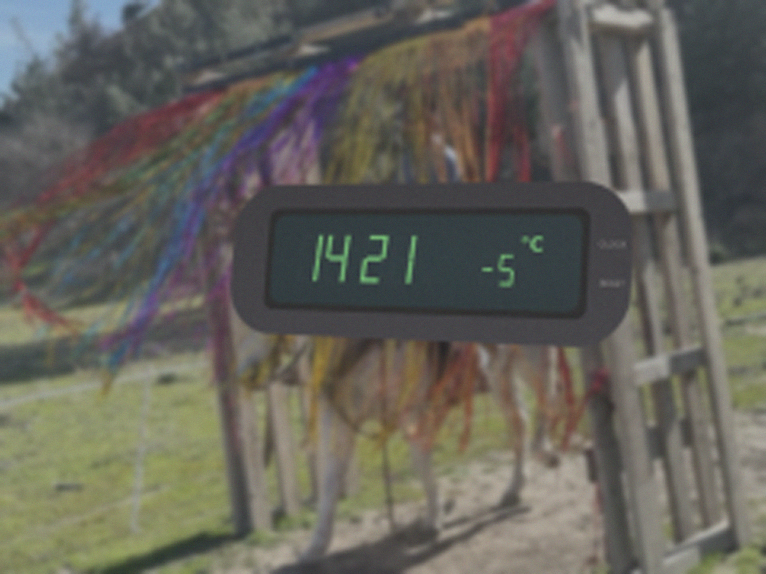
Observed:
14:21
